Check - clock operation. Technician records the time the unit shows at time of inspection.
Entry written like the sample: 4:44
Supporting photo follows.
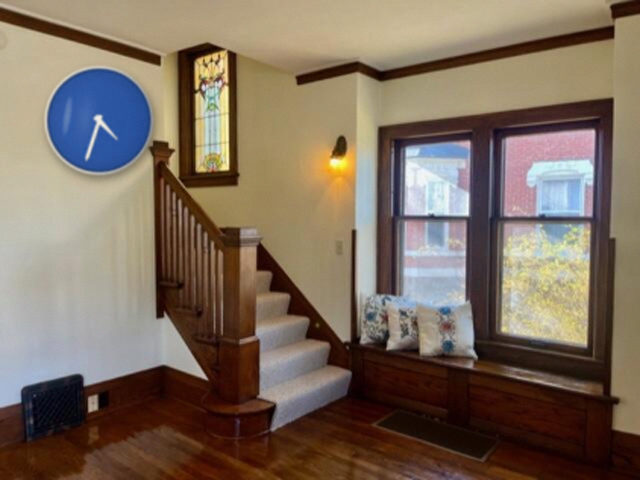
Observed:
4:33
